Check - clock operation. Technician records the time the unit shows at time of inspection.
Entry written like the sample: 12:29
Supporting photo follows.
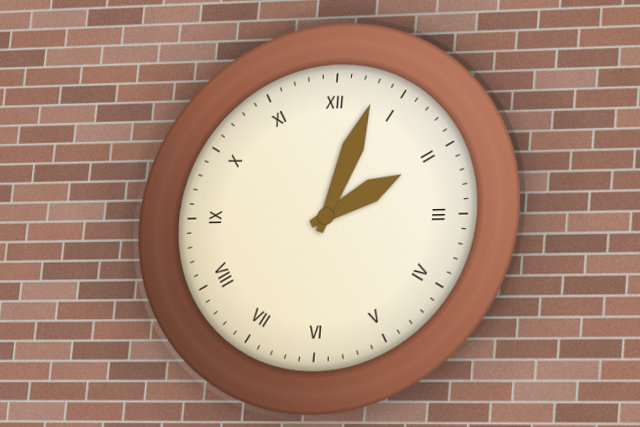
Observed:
2:03
